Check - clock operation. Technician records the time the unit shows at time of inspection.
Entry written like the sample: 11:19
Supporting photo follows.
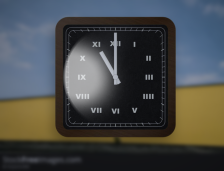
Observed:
11:00
